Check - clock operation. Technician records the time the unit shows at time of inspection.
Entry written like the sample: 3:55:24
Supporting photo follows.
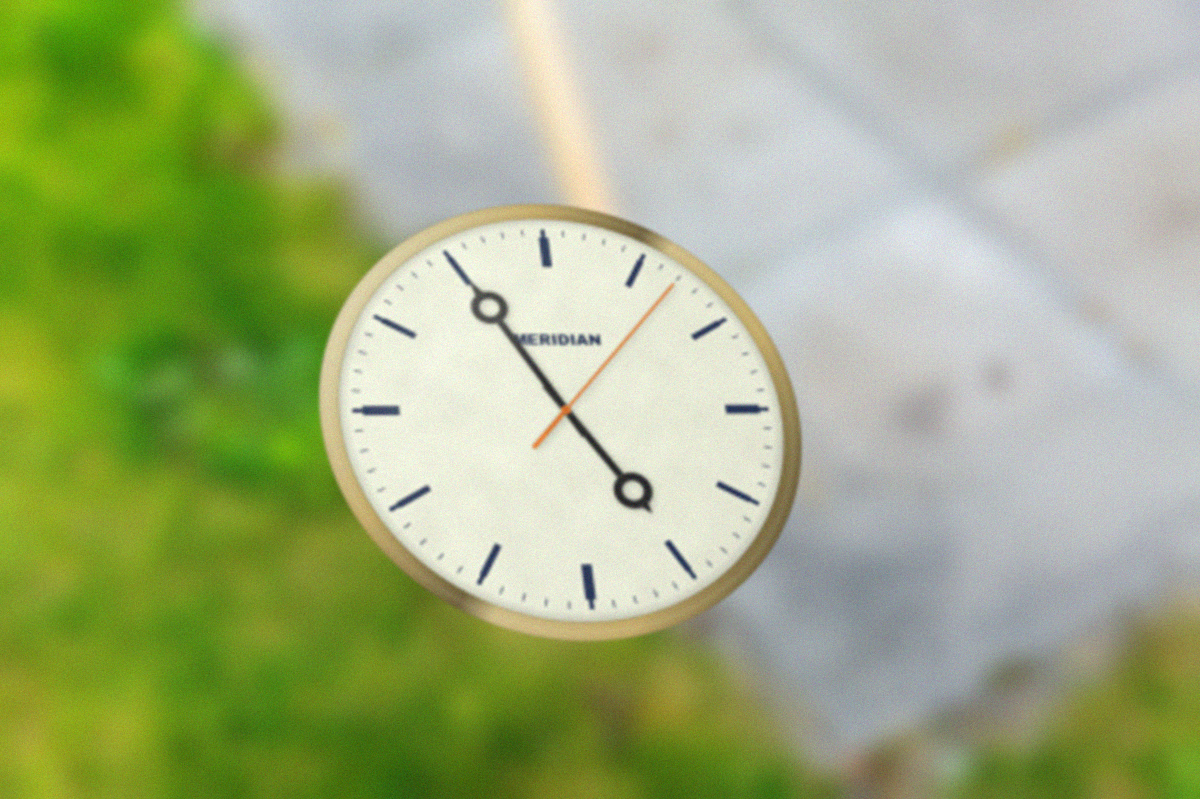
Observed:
4:55:07
